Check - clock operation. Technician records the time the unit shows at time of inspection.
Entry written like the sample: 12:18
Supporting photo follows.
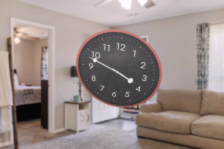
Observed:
3:48
